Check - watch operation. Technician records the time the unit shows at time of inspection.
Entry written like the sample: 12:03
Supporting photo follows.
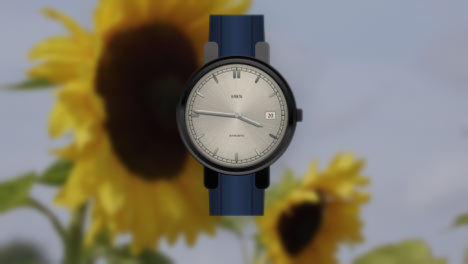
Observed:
3:46
